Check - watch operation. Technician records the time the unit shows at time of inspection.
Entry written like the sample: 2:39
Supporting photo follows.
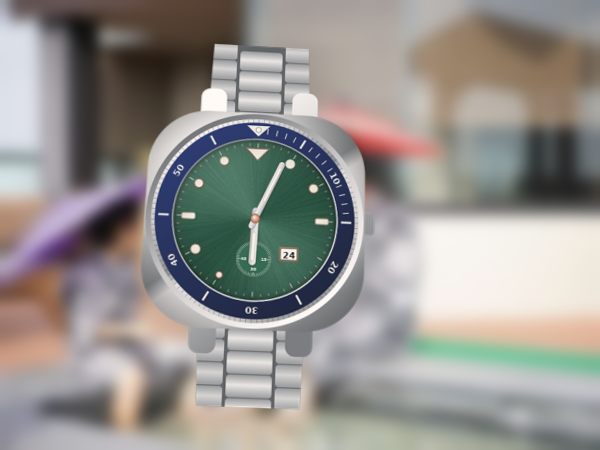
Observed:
6:04
